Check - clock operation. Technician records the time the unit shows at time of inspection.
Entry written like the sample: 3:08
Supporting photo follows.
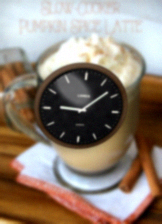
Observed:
9:08
